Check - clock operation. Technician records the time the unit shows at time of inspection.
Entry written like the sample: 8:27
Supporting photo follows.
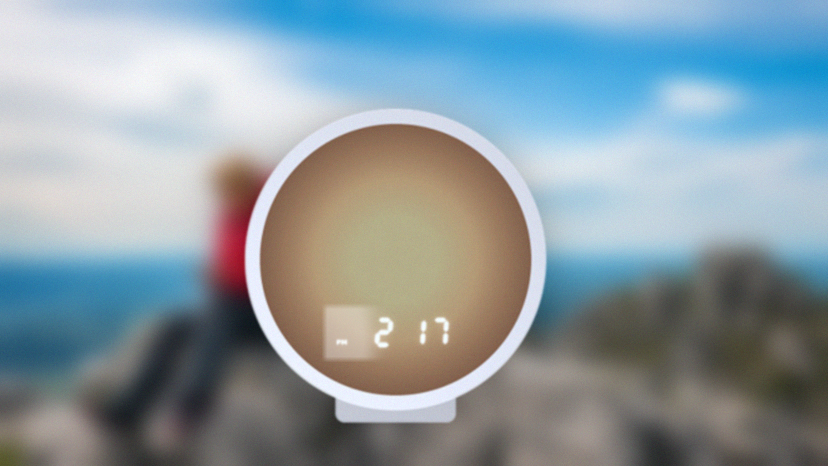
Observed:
2:17
